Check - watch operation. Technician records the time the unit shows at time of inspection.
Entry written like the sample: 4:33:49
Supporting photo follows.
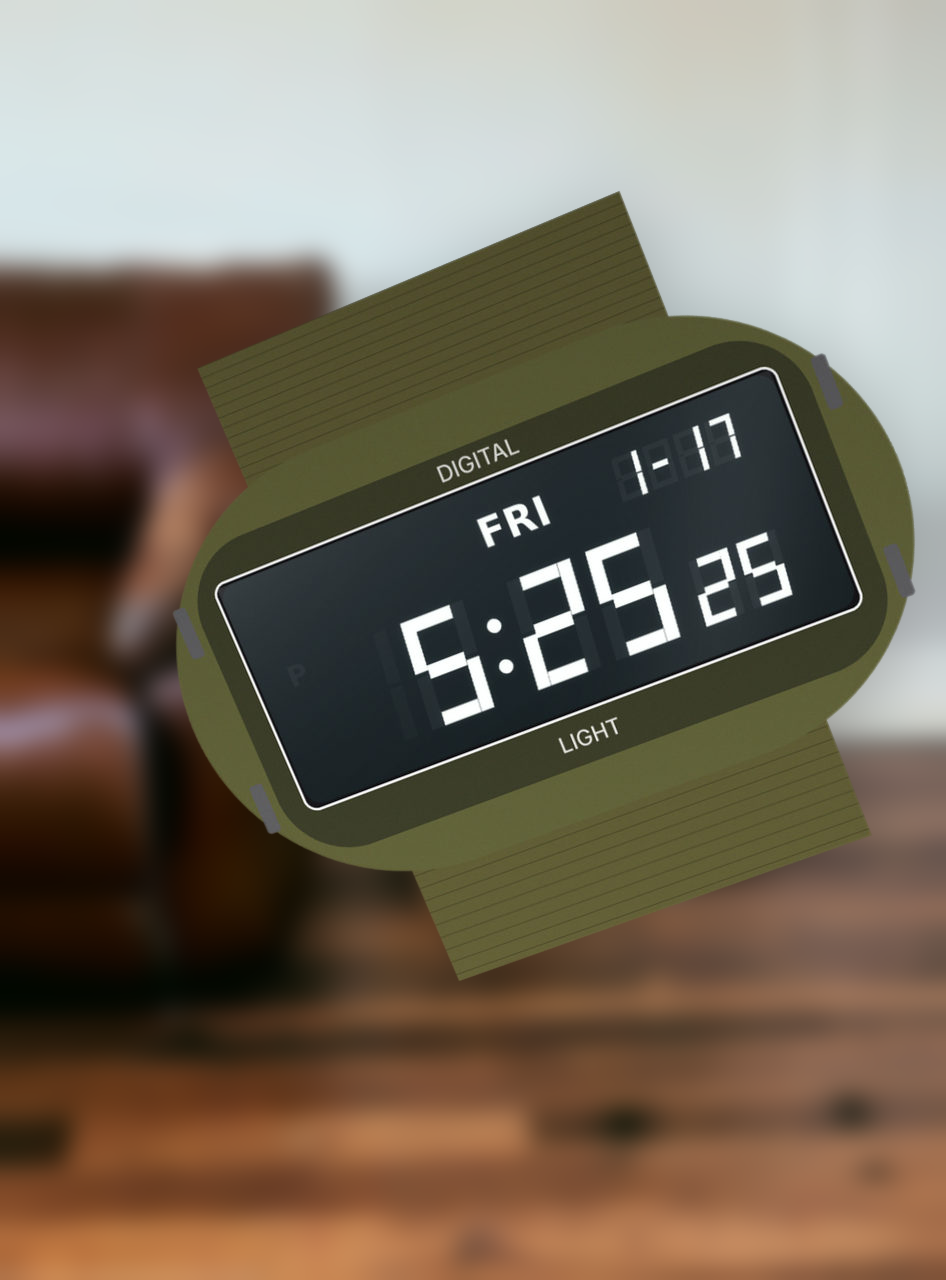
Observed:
5:25:25
